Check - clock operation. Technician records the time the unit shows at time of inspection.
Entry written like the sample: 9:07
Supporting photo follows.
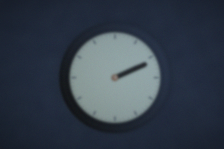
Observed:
2:11
